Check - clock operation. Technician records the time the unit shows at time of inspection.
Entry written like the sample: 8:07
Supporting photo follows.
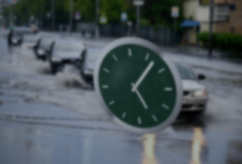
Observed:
5:07
